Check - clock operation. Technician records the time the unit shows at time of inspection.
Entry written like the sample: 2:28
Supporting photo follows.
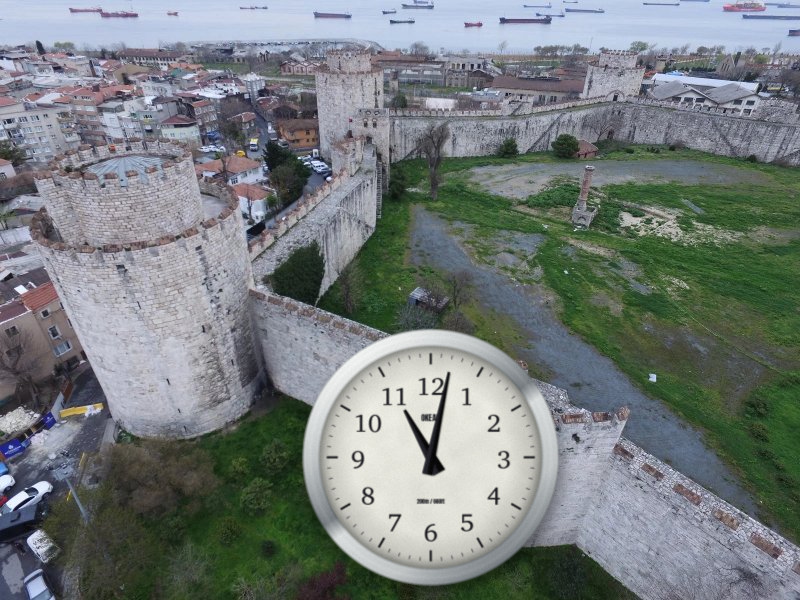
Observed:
11:02
